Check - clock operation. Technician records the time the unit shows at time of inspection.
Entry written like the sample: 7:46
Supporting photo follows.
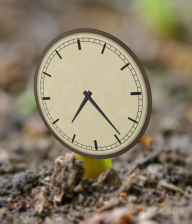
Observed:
7:24
